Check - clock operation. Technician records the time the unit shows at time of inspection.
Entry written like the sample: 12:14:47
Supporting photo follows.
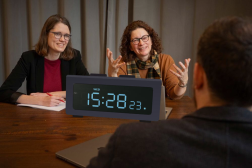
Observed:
15:28:23
